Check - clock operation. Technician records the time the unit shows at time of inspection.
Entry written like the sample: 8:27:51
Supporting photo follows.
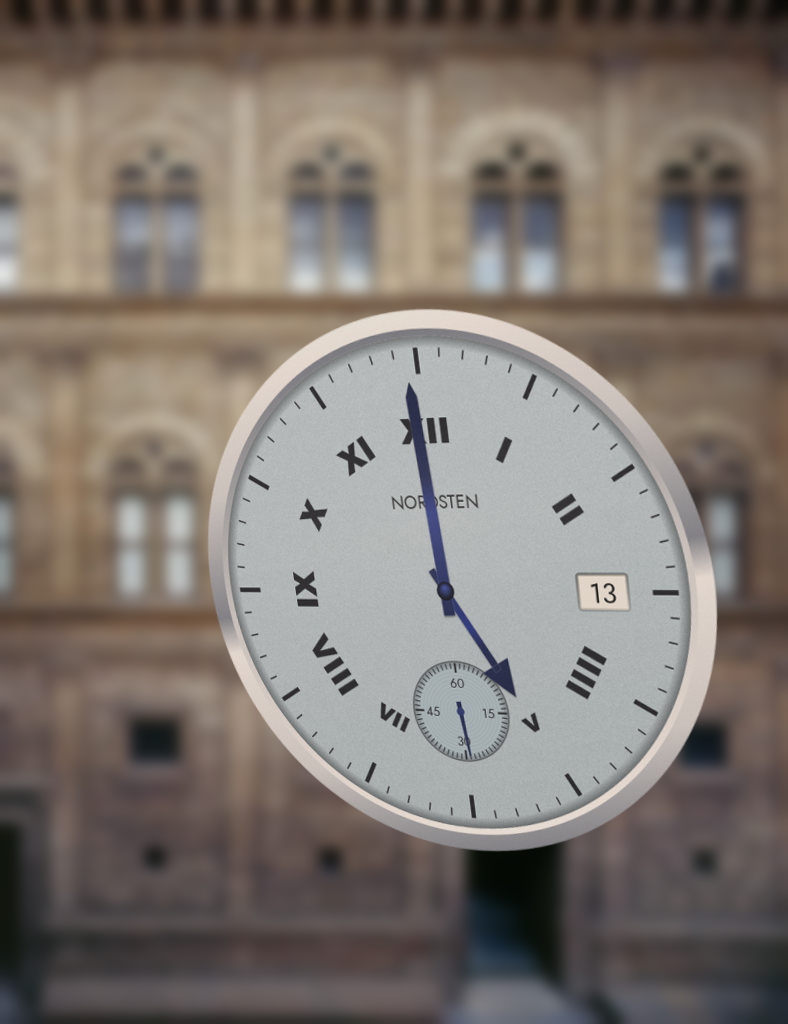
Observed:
4:59:29
